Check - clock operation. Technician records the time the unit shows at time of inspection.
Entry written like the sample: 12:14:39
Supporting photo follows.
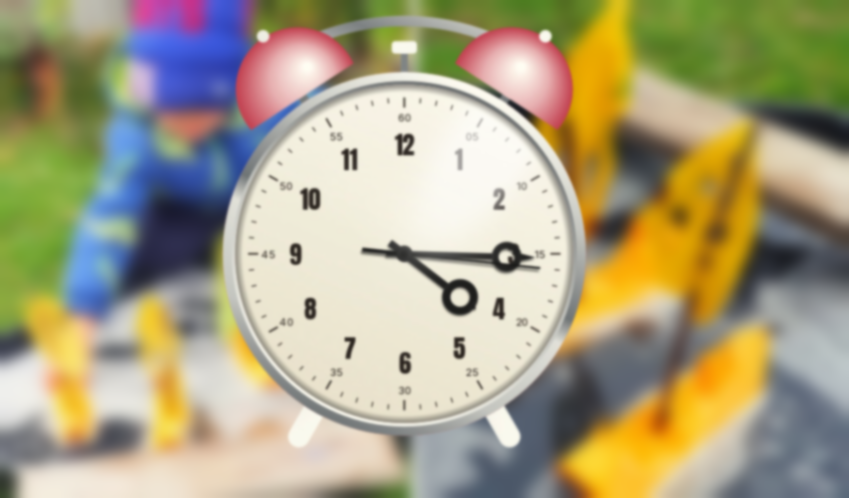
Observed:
4:15:16
